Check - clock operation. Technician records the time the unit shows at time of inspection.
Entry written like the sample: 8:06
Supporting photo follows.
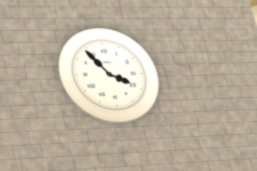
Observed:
3:54
